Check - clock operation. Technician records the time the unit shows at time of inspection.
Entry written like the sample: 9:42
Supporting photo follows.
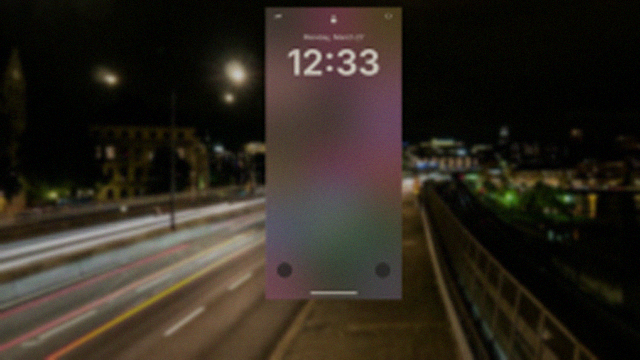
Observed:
12:33
